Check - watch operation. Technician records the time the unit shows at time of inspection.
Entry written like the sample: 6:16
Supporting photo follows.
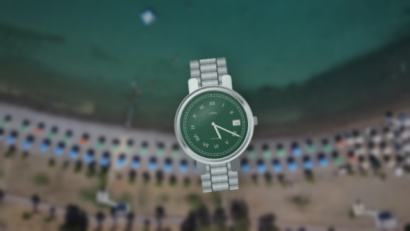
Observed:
5:20
